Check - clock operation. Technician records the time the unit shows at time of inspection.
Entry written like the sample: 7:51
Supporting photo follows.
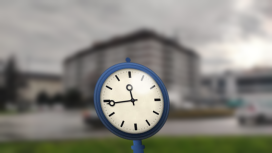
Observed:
11:44
